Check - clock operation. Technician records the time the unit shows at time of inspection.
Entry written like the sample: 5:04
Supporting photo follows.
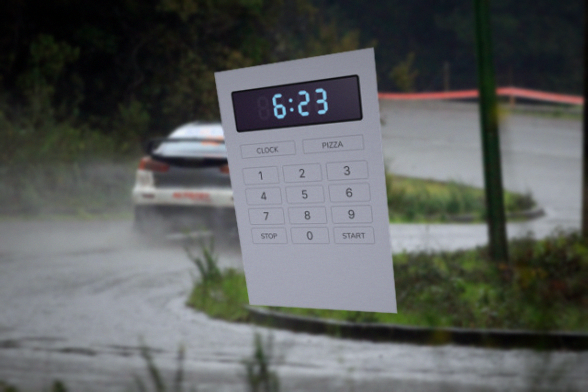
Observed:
6:23
